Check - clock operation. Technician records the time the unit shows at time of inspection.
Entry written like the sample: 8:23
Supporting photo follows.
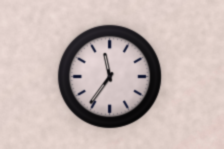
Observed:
11:36
